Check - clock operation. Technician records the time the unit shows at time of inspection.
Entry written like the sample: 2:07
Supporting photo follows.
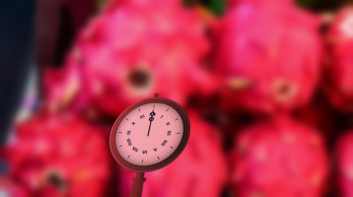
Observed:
12:00
